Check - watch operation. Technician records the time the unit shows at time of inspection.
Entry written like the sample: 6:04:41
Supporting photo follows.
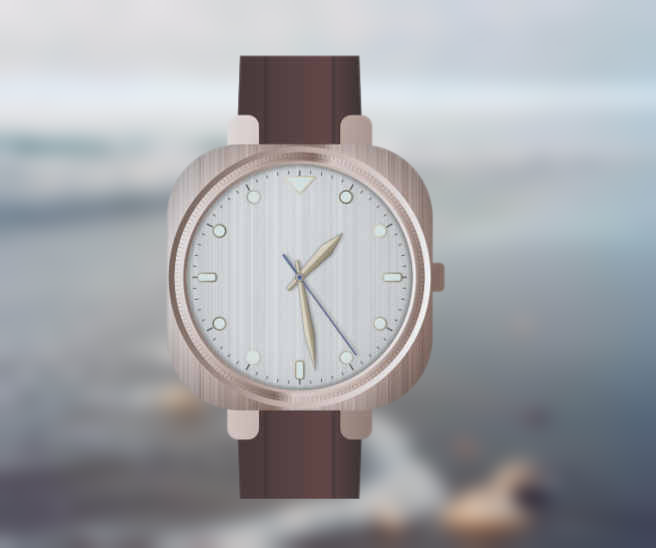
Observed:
1:28:24
